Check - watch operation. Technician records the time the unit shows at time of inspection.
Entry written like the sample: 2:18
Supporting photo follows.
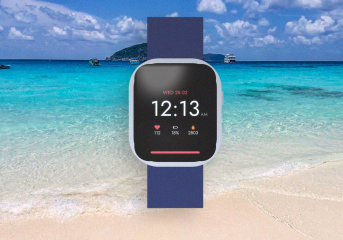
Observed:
12:13
